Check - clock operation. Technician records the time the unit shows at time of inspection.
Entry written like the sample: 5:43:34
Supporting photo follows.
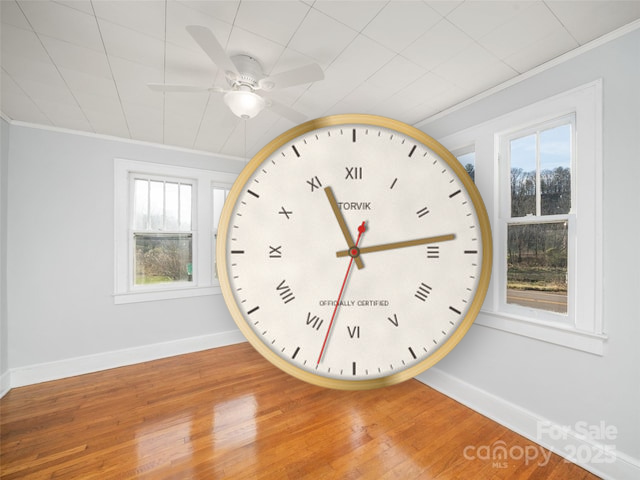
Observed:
11:13:33
